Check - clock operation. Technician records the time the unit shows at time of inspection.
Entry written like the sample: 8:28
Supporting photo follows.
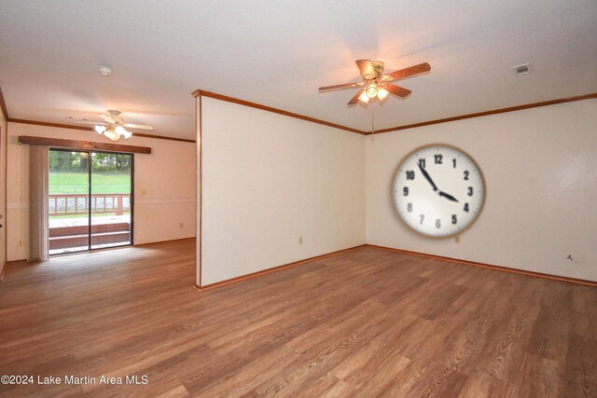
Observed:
3:54
